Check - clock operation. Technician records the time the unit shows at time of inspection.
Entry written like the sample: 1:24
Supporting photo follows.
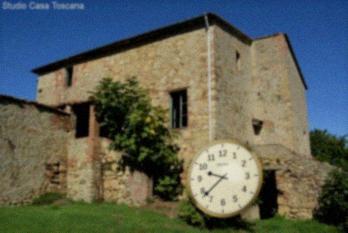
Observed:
9:38
